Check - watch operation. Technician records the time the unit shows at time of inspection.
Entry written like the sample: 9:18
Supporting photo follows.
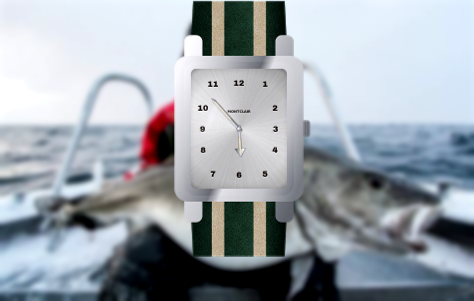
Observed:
5:53
